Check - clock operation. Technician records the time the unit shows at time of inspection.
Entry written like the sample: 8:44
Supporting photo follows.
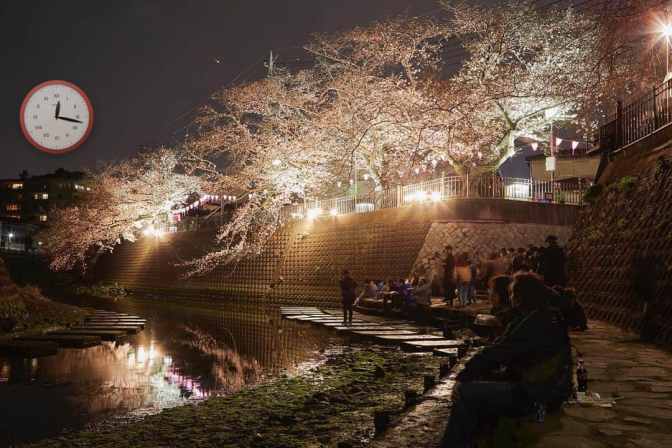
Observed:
12:17
